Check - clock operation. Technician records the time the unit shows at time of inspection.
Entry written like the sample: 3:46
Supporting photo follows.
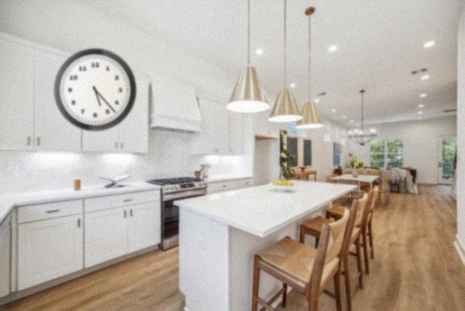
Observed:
5:23
